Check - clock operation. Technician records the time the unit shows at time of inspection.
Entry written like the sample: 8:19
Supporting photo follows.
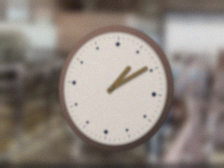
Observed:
1:09
